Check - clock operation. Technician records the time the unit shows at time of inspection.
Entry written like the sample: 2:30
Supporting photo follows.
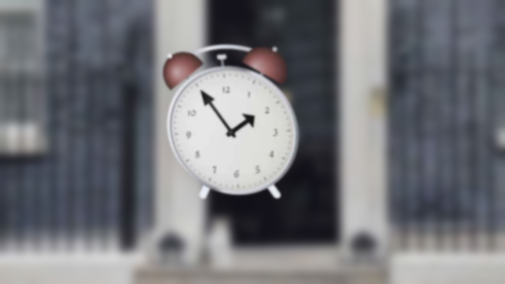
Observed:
1:55
